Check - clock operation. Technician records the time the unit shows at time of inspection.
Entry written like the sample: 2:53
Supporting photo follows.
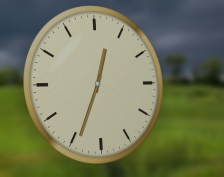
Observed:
12:34
